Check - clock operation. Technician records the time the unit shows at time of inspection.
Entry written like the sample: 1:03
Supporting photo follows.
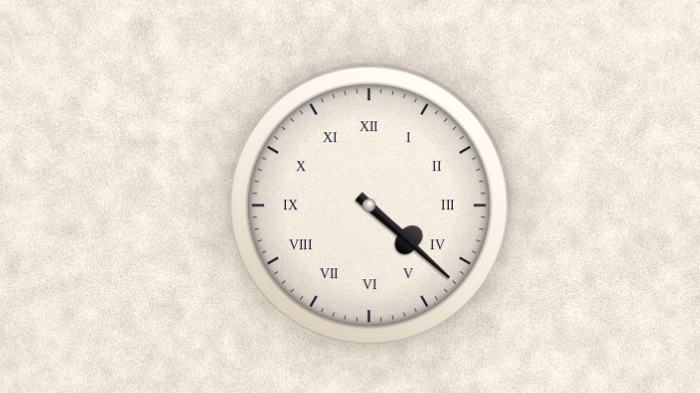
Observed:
4:22
